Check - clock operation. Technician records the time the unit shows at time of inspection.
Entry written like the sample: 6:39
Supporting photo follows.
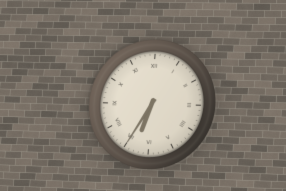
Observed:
6:35
